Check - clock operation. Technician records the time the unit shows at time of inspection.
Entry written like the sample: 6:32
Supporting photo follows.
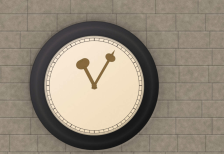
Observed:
11:05
